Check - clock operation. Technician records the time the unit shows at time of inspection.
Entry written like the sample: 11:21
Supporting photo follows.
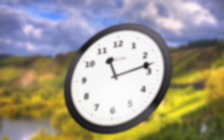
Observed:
11:13
